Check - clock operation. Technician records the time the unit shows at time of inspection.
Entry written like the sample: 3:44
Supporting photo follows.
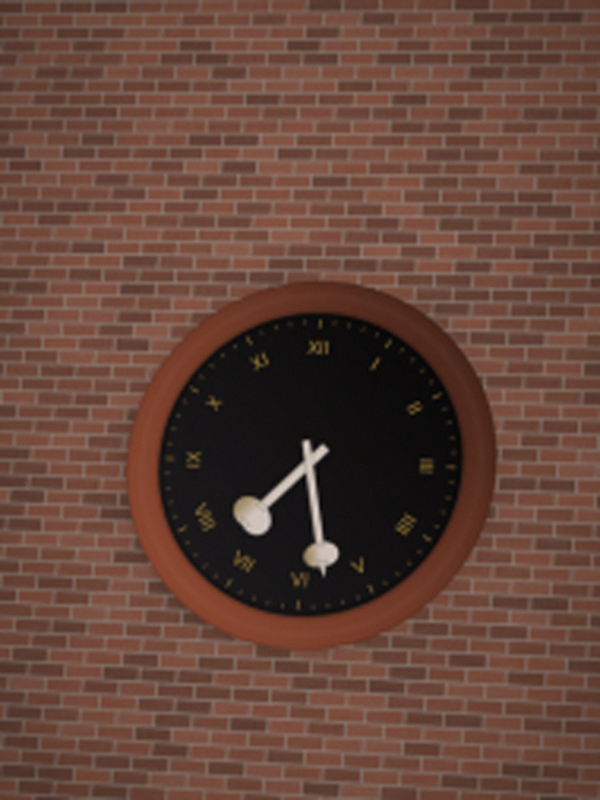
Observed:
7:28
